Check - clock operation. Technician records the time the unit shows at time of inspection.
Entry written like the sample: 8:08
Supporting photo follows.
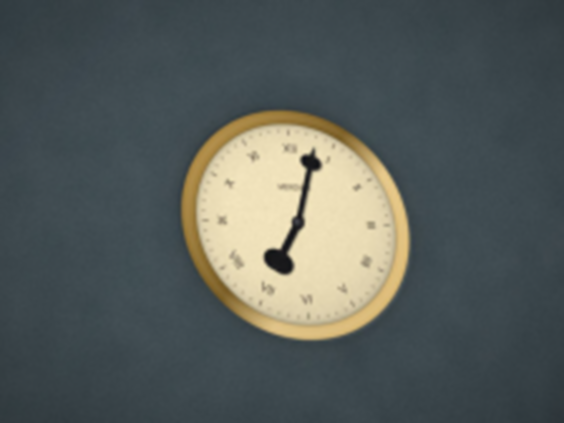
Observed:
7:03
